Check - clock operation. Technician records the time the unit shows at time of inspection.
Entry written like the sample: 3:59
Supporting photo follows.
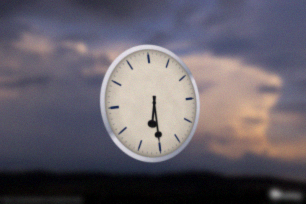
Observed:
6:30
